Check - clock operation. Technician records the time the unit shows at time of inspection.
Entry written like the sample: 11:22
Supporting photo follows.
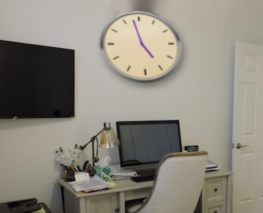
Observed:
4:58
